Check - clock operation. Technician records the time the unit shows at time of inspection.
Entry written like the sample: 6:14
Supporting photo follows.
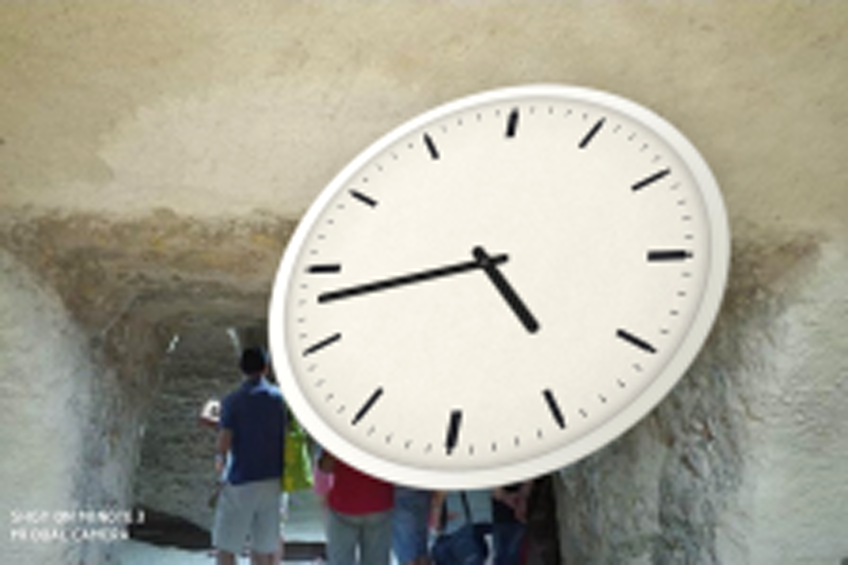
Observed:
4:43
